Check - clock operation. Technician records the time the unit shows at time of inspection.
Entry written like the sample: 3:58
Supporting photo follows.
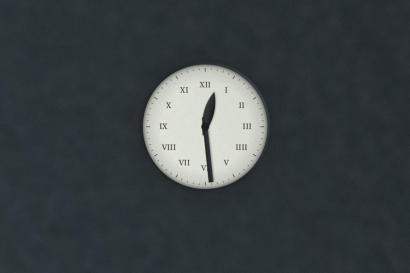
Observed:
12:29
